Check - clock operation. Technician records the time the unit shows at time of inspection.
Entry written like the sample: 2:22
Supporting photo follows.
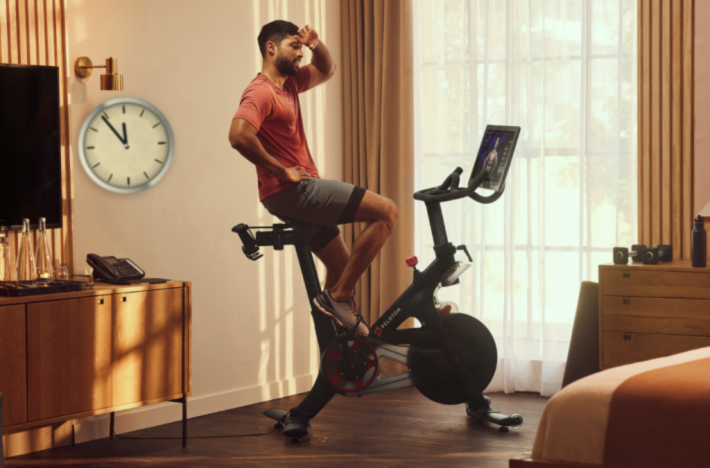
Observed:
11:54
